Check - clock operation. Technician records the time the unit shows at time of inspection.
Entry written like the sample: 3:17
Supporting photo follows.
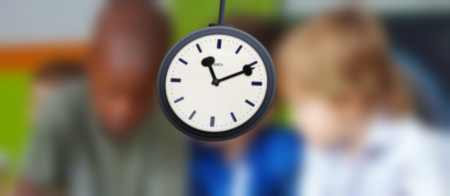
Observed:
11:11
